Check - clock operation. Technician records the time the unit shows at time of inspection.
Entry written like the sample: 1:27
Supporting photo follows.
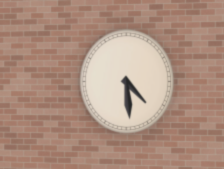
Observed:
4:29
